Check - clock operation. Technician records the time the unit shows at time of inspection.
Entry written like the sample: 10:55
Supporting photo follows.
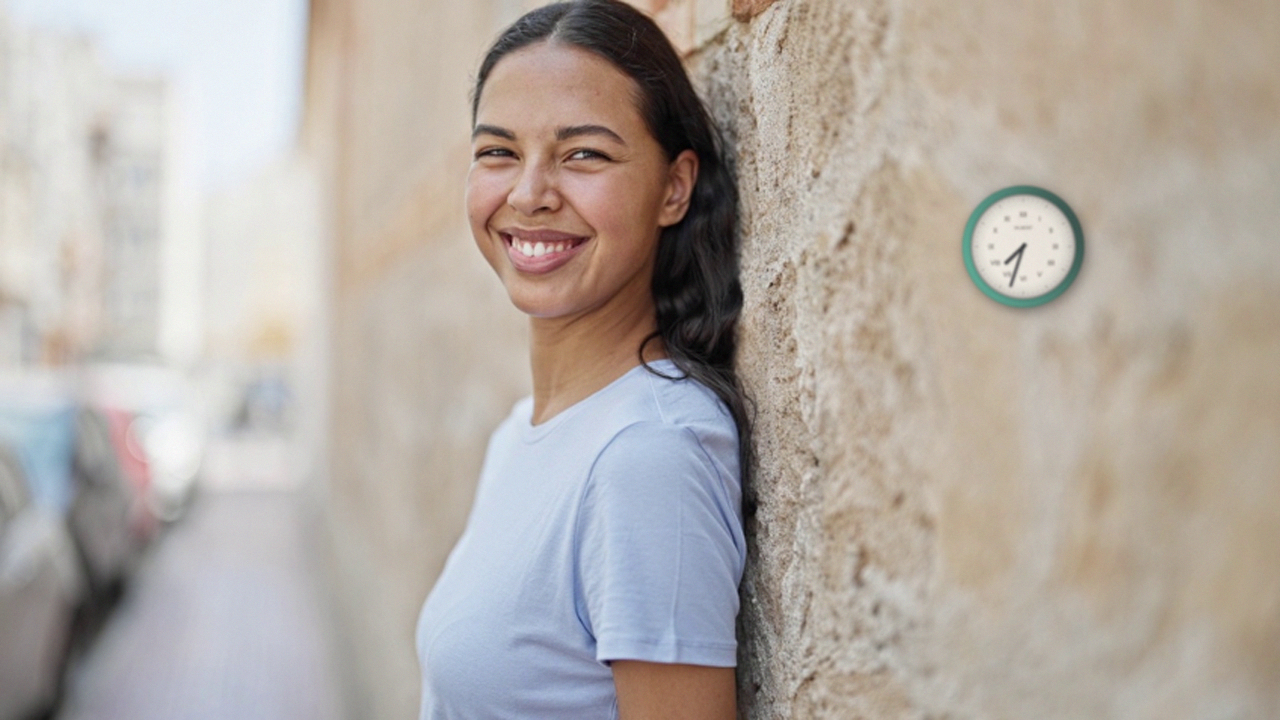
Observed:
7:33
